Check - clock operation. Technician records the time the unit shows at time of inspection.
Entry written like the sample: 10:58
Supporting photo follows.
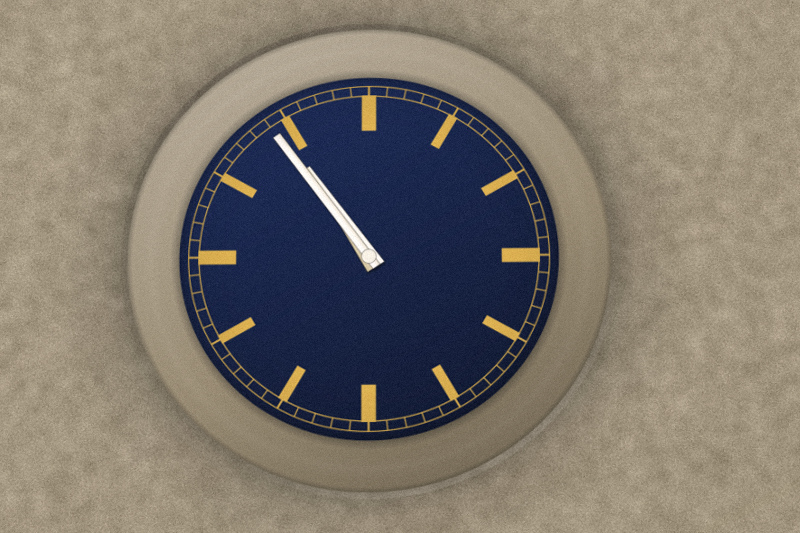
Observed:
10:54
